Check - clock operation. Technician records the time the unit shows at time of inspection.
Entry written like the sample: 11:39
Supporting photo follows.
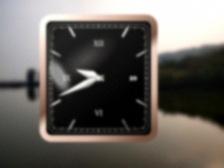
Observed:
9:41
